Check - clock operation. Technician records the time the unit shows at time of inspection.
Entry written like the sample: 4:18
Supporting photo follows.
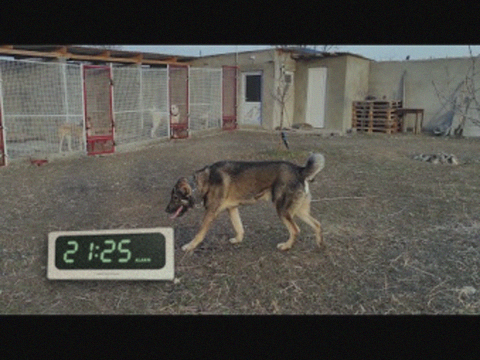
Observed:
21:25
